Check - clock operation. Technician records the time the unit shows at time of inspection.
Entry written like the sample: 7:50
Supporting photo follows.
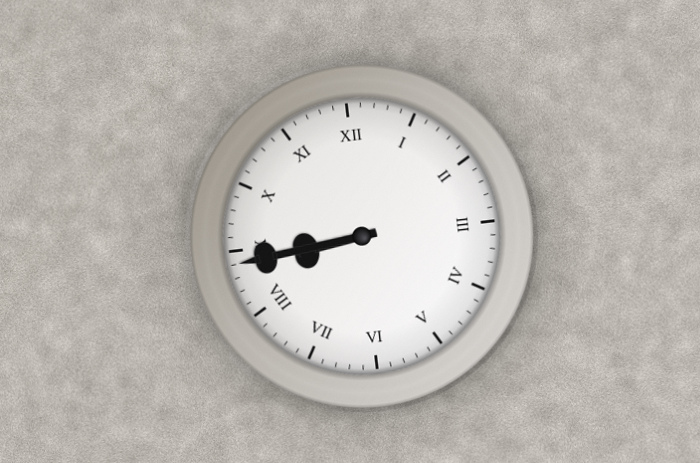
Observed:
8:44
